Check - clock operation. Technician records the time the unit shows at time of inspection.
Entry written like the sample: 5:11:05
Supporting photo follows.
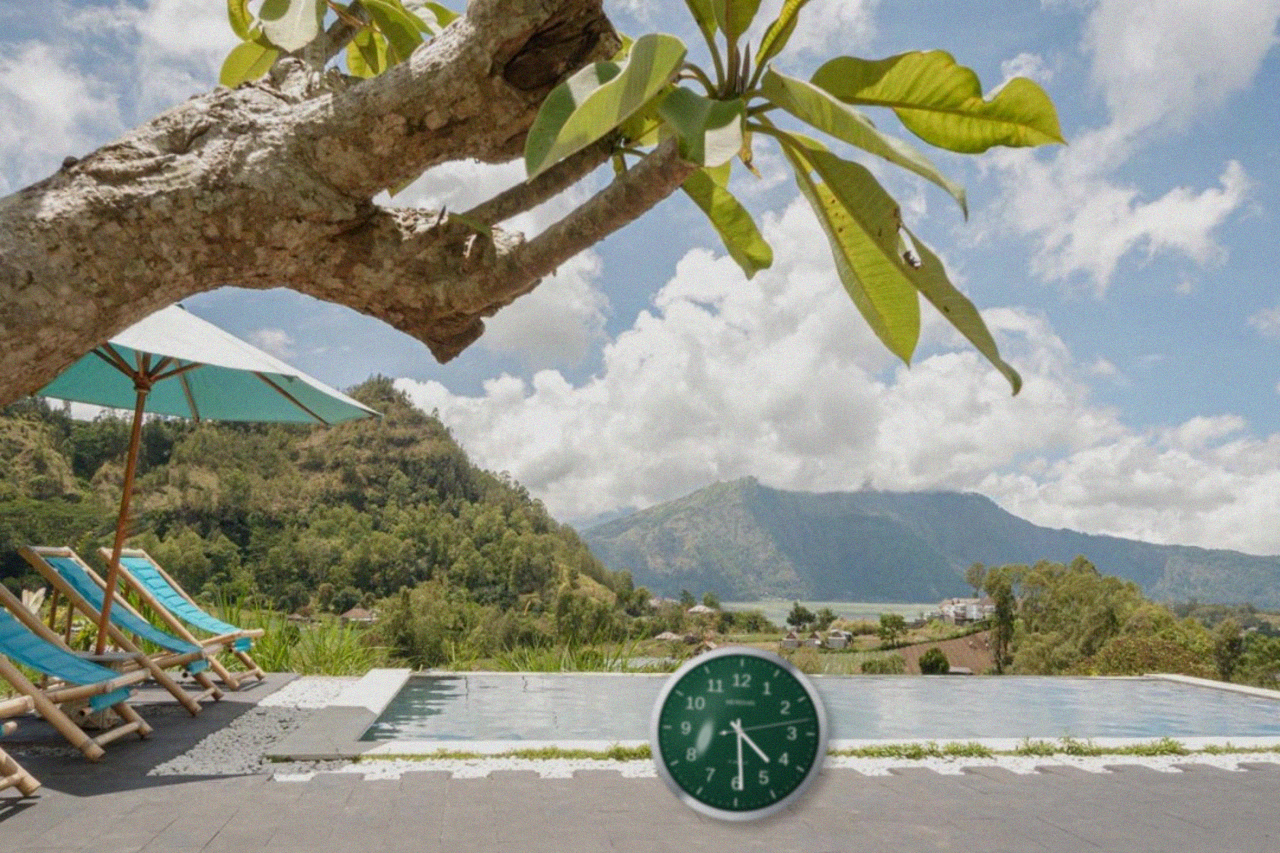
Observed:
4:29:13
